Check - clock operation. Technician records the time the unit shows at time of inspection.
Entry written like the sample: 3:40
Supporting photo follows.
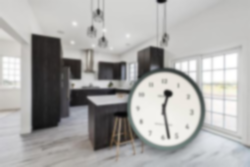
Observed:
12:28
